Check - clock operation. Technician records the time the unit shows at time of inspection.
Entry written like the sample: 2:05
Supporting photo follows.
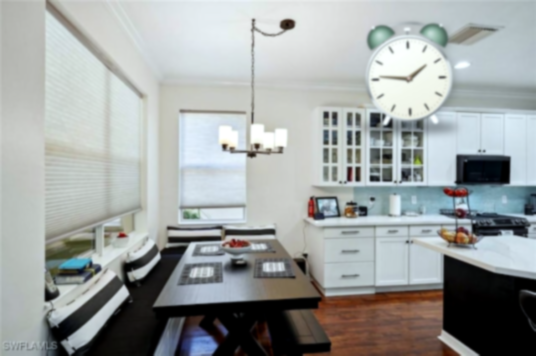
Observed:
1:46
